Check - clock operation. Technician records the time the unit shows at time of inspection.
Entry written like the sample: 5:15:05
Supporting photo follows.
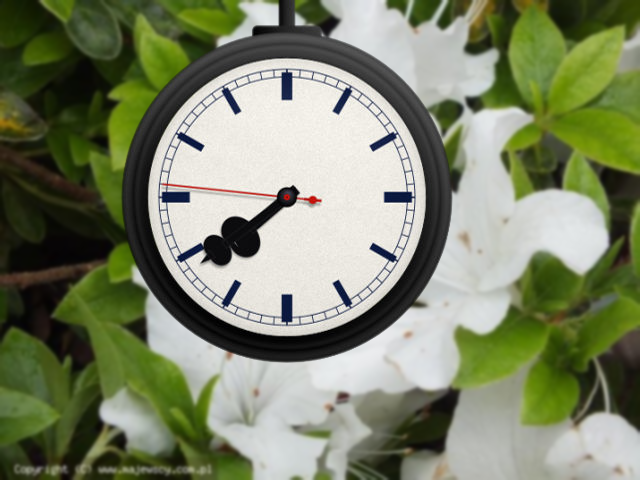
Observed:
7:38:46
